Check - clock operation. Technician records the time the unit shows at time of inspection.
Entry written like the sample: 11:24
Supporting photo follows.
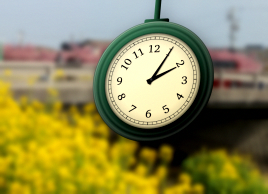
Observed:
2:05
